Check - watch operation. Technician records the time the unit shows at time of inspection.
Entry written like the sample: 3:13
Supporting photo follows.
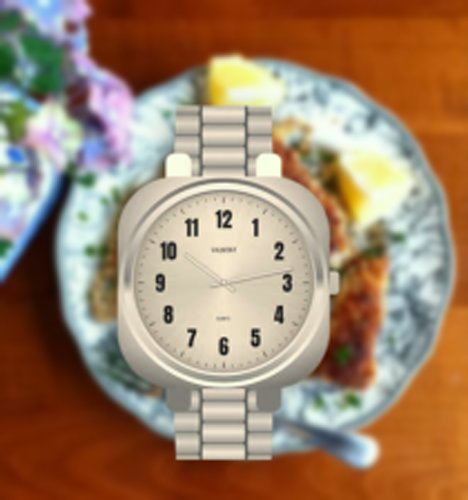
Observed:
10:13
